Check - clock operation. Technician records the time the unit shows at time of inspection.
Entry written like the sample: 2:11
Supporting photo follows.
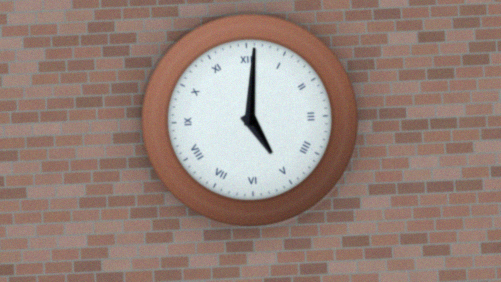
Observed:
5:01
